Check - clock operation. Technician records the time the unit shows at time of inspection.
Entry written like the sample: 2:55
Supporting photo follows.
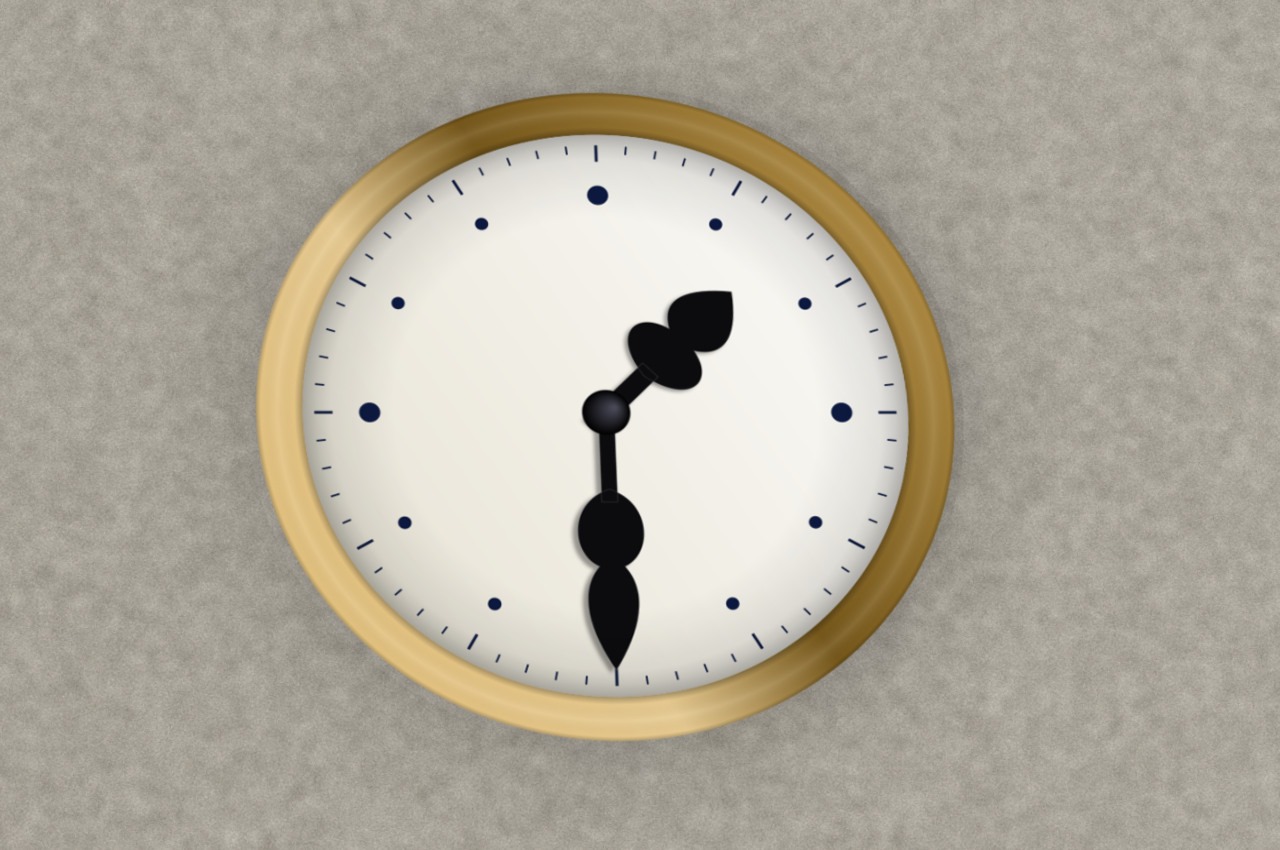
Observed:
1:30
